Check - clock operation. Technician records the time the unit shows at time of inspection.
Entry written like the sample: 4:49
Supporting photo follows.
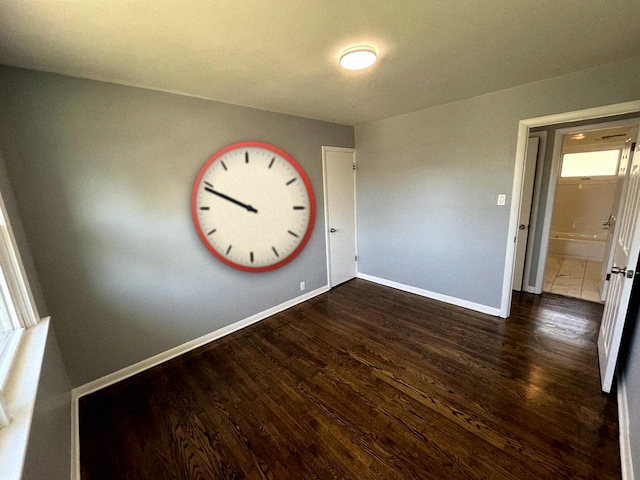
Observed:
9:49
